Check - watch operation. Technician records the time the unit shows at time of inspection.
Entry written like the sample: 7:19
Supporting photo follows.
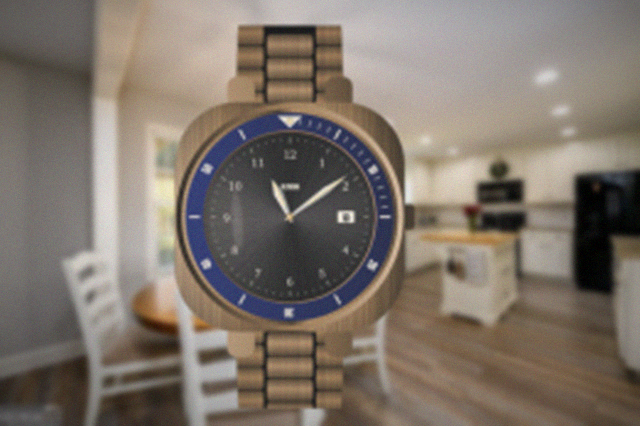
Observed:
11:09
